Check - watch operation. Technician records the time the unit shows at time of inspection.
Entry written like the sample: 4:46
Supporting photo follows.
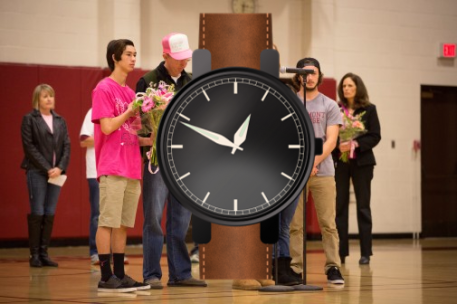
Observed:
12:49
